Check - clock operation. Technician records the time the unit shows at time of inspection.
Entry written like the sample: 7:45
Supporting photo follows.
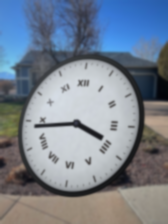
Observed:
3:44
